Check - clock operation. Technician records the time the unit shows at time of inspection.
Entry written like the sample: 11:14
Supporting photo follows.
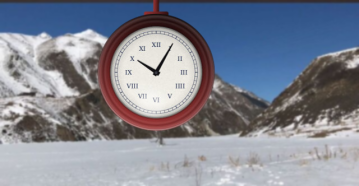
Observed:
10:05
